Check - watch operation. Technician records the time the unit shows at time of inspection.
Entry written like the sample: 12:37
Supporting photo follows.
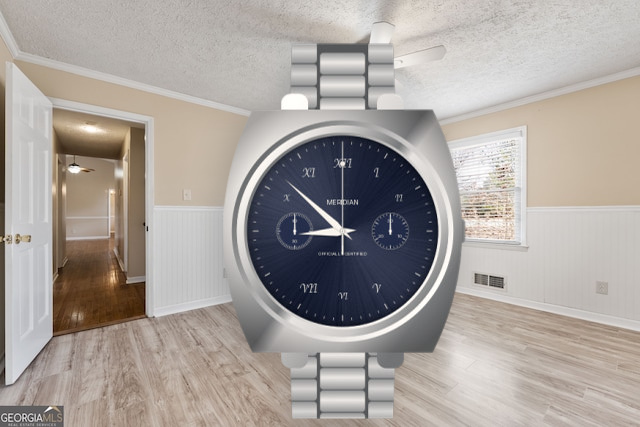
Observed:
8:52
